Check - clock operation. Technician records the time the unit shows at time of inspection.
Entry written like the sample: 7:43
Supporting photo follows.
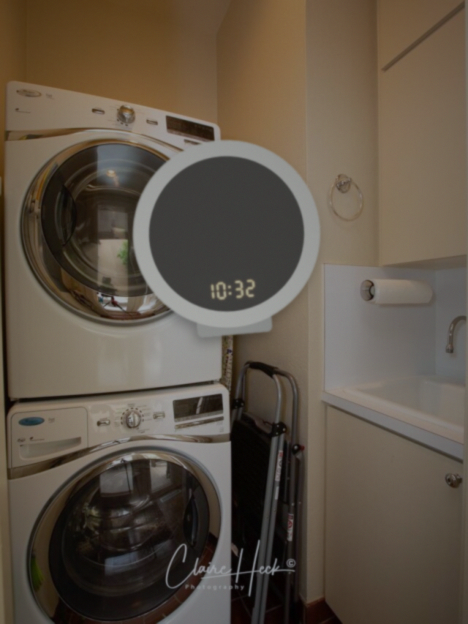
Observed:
10:32
